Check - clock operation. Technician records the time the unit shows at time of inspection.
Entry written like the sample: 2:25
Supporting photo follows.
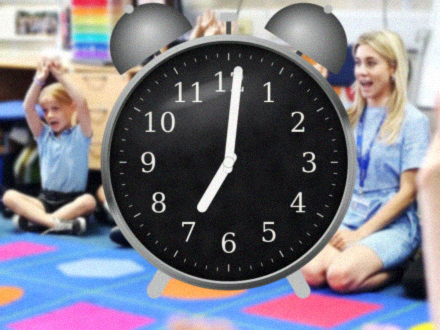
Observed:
7:01
